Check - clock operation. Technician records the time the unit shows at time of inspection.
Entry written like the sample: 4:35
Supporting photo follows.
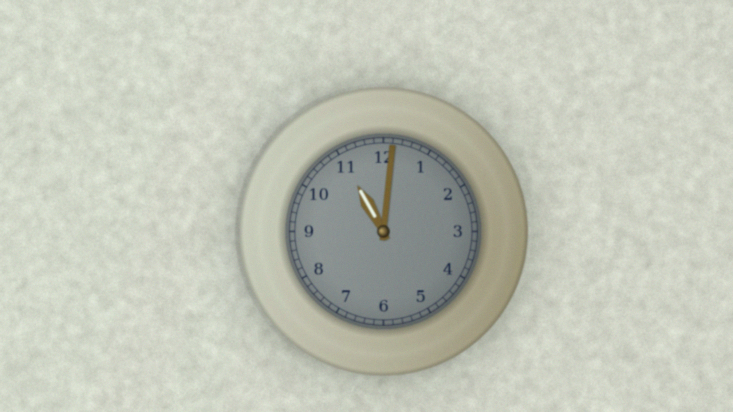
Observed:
11:01
